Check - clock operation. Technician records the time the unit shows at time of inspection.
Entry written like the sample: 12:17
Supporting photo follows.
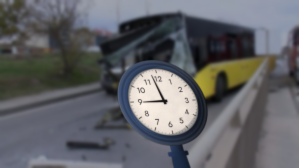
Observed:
8:58
